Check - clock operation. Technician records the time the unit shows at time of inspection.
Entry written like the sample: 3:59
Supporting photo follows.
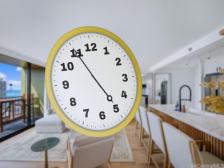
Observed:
4:55
